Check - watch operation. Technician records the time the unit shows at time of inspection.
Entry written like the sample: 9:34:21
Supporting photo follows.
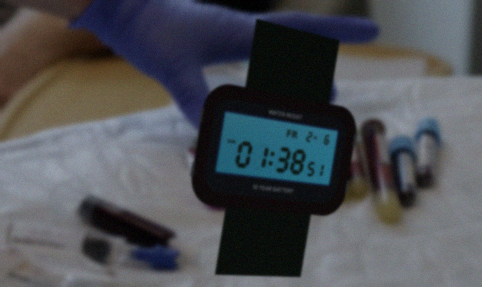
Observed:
1:38:51
